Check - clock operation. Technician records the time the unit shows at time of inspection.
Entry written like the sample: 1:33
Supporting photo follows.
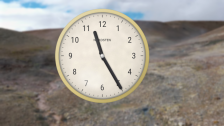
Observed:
11:25
